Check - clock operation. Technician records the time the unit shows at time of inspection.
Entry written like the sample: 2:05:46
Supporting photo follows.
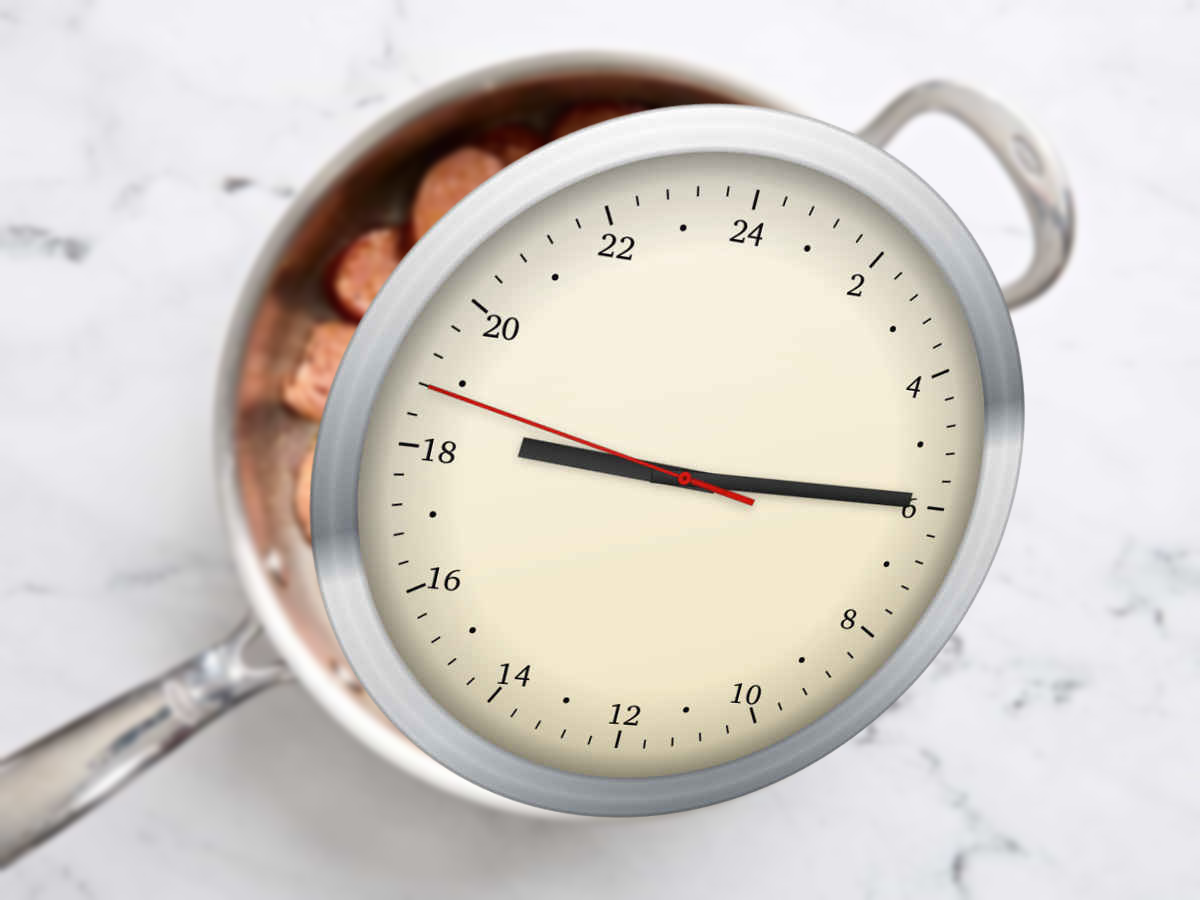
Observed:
18:14:47
